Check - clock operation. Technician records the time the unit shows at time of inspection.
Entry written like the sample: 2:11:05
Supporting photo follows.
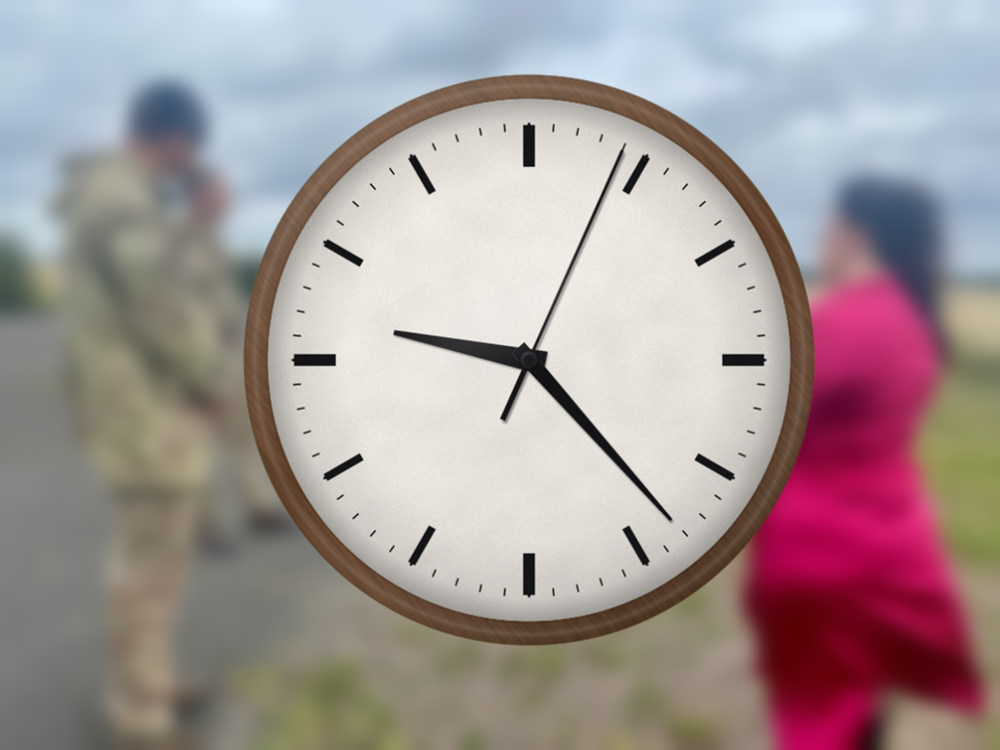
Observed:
9:23:04
